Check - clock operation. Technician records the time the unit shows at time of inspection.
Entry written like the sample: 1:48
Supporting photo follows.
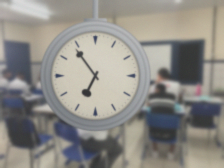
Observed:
6:54
